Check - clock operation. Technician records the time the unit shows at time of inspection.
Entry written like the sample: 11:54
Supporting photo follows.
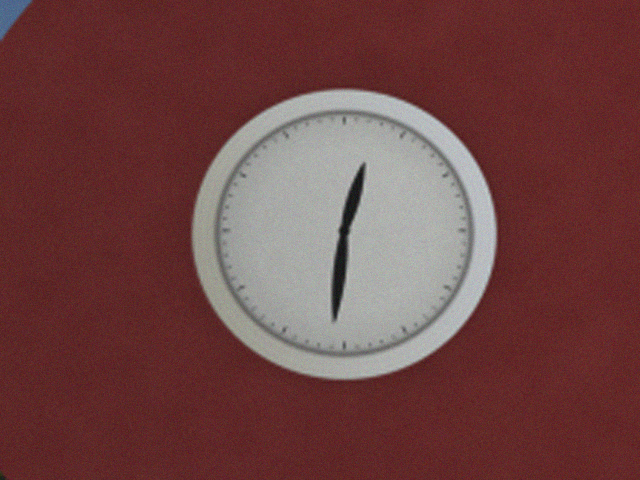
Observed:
12:31
